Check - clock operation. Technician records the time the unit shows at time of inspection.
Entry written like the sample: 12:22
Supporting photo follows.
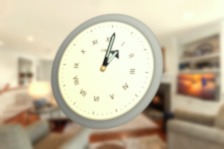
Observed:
1:01
